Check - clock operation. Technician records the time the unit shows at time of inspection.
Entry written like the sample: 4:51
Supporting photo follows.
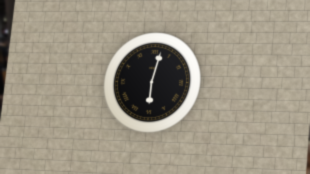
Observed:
6:02
